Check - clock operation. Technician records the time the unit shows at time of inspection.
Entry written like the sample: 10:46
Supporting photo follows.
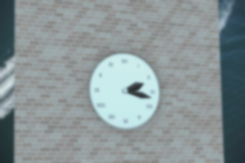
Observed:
2:17
